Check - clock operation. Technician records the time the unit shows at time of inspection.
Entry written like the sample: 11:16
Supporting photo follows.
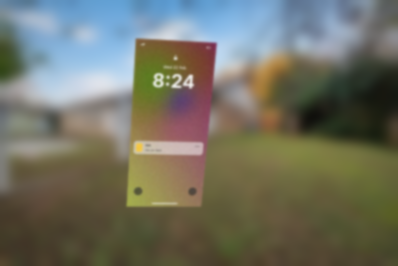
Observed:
8:24
